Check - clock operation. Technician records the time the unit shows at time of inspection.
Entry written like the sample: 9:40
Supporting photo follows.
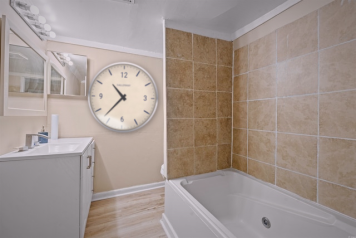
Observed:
10:37
